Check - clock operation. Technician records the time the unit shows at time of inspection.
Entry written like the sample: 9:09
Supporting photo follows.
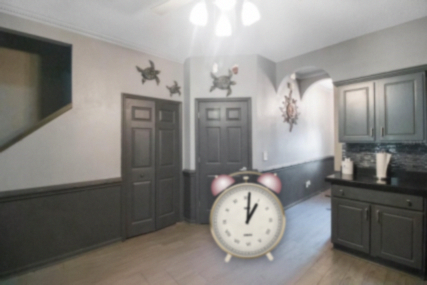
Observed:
1:01
